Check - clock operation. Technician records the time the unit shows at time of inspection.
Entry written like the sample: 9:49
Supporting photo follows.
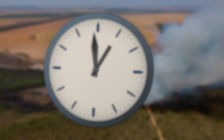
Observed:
12:59
